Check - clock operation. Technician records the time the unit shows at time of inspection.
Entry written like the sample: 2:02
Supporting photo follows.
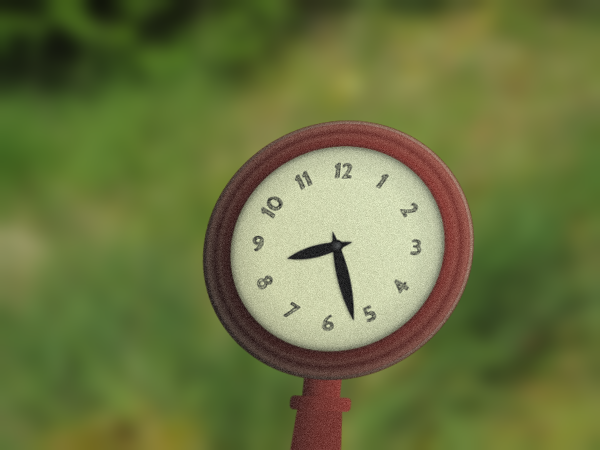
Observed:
8:27
